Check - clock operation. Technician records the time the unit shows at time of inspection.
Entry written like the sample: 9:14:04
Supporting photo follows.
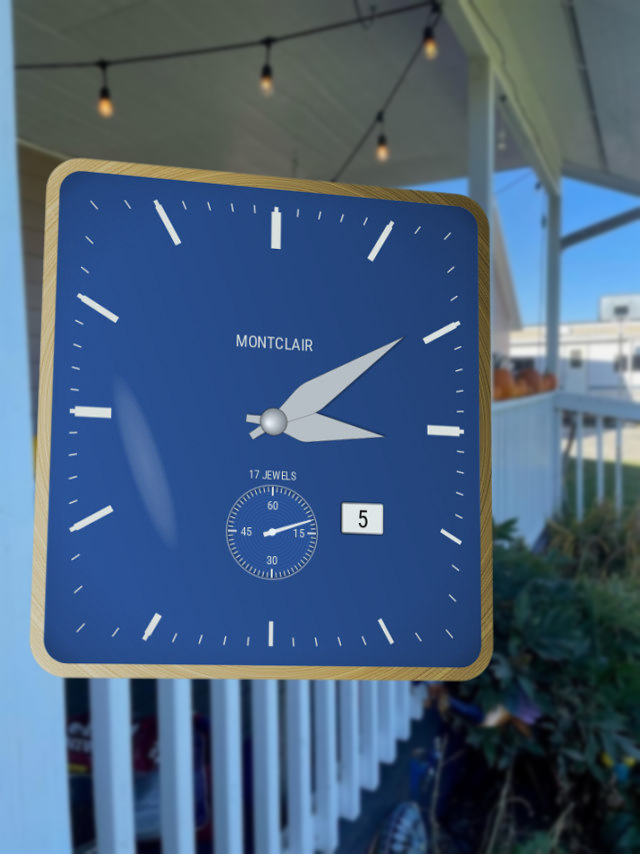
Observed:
3:09:12
